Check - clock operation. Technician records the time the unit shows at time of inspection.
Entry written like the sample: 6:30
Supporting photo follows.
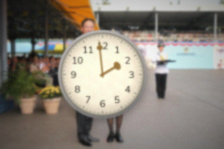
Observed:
1:59
